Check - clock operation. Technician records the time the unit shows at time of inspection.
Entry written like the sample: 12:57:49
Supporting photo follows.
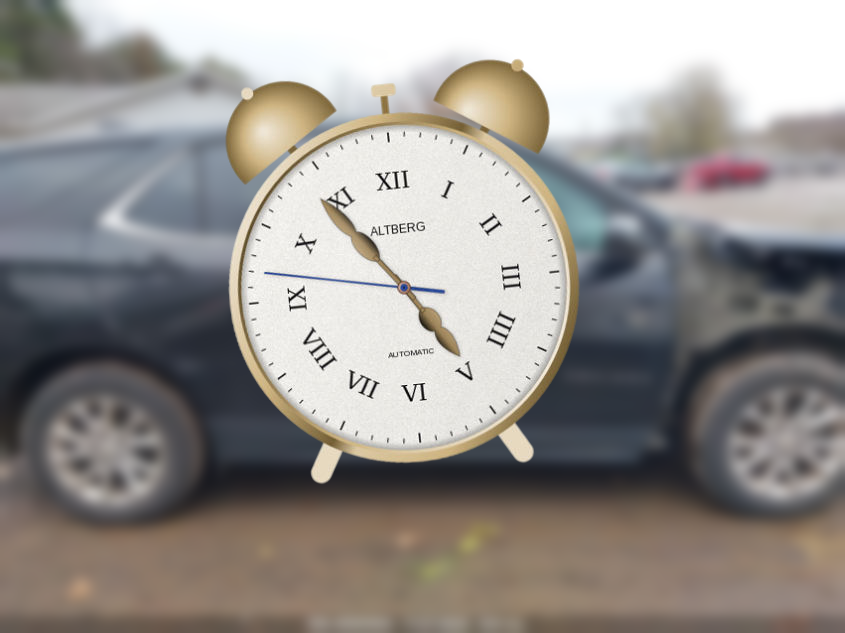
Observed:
4:53:47
